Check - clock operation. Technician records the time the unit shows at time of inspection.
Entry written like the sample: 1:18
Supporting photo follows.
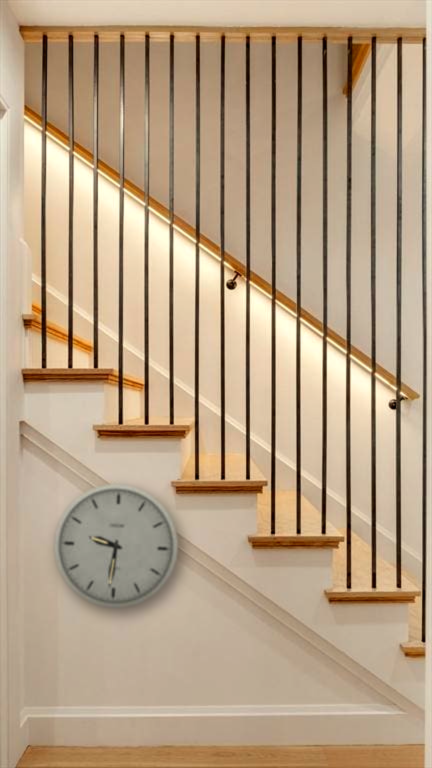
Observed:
9:31
